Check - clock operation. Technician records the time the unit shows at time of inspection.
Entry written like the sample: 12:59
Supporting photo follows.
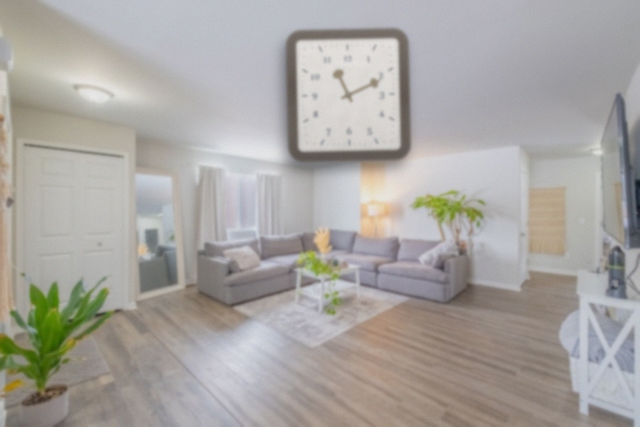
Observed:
11:11
